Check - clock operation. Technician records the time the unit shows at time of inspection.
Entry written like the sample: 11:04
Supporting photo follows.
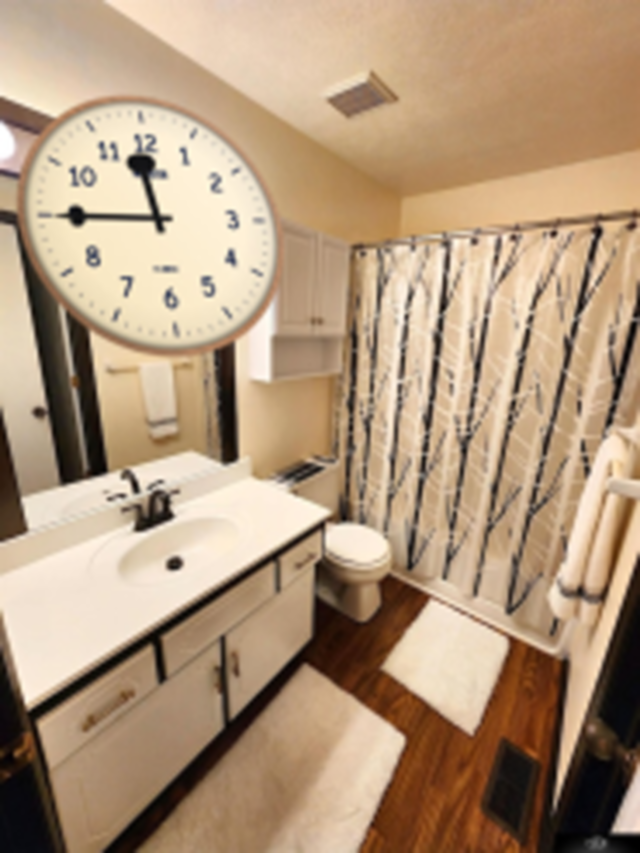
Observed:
11:45
